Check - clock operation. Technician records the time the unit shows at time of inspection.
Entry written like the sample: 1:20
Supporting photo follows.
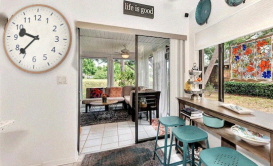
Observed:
9:37
